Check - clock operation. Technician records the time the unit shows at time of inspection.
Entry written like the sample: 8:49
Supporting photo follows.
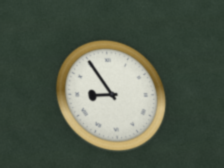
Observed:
8:55
